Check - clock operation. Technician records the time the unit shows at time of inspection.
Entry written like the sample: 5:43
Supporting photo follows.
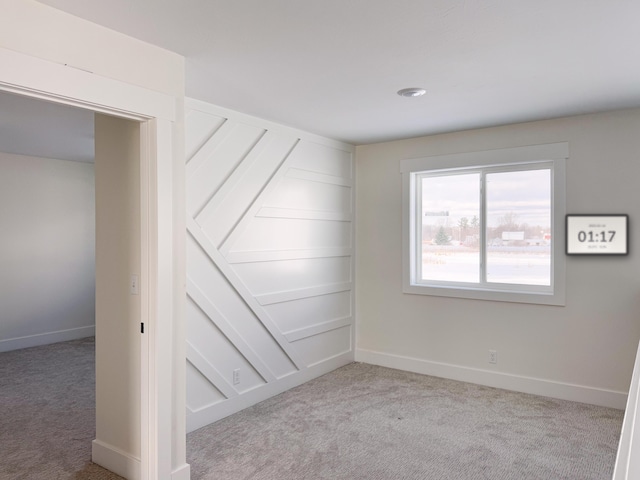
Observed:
1:17
